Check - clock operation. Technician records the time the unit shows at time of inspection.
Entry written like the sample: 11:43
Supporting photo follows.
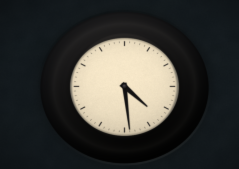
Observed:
4:29
